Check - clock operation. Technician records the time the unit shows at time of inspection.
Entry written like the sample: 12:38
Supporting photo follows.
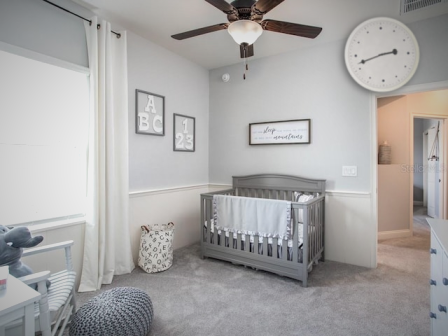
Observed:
2:42
